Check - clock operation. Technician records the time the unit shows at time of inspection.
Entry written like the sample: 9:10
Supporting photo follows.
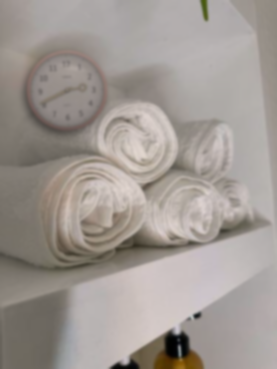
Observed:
2:41
